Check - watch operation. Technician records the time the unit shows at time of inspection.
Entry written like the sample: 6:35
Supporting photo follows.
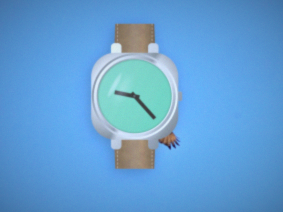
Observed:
9:23
